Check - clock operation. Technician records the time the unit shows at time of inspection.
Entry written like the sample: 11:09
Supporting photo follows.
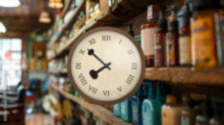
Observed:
7:52
